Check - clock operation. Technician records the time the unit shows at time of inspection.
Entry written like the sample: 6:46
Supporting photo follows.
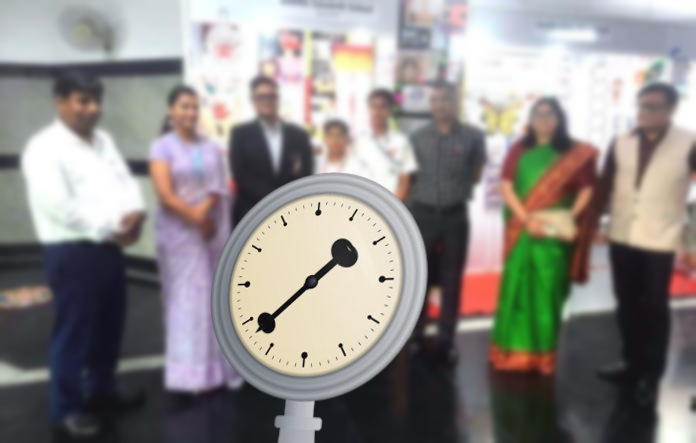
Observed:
1:38
